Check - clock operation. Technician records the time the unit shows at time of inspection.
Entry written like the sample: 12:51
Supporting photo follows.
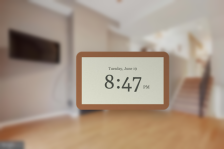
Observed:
8:47
